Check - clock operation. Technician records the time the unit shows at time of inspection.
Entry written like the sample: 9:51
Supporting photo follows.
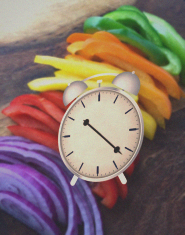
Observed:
10:22
